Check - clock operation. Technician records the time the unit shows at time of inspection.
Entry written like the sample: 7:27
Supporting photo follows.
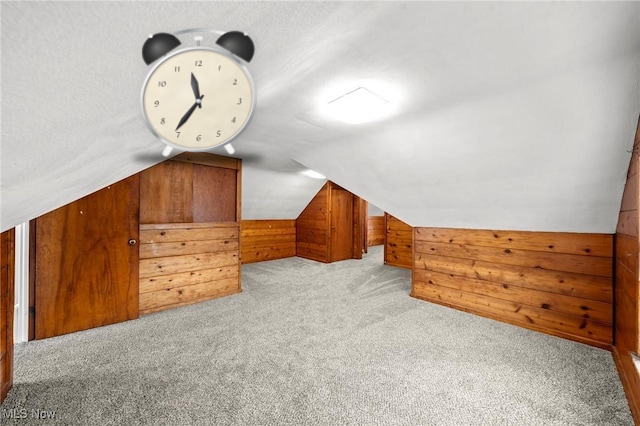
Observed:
11:36
